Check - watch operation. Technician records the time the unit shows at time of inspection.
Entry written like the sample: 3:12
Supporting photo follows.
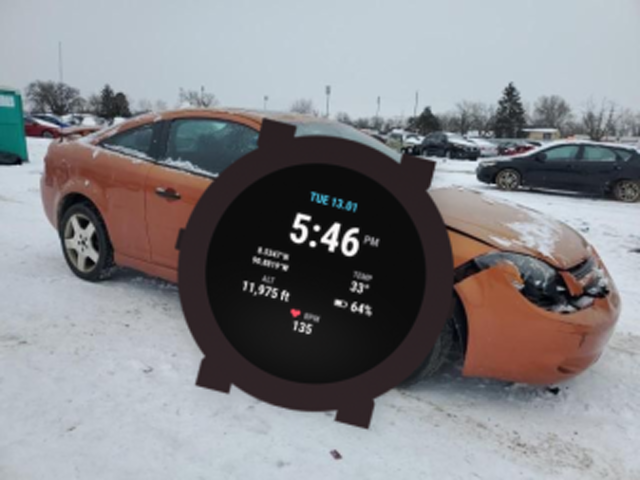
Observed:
5:46
